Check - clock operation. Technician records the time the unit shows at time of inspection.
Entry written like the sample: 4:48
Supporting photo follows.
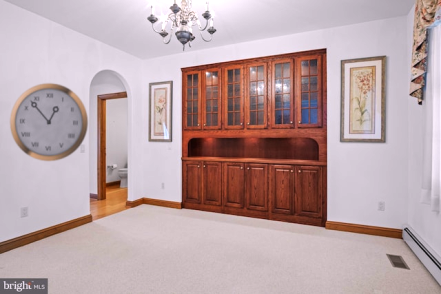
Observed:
12:53
